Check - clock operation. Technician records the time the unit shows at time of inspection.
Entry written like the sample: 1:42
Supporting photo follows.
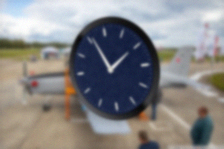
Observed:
1:56
